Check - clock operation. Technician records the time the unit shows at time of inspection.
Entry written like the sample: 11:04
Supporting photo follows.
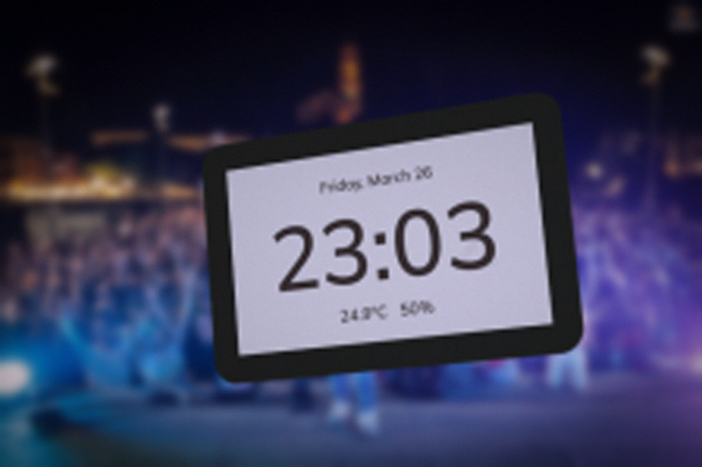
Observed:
23:03
